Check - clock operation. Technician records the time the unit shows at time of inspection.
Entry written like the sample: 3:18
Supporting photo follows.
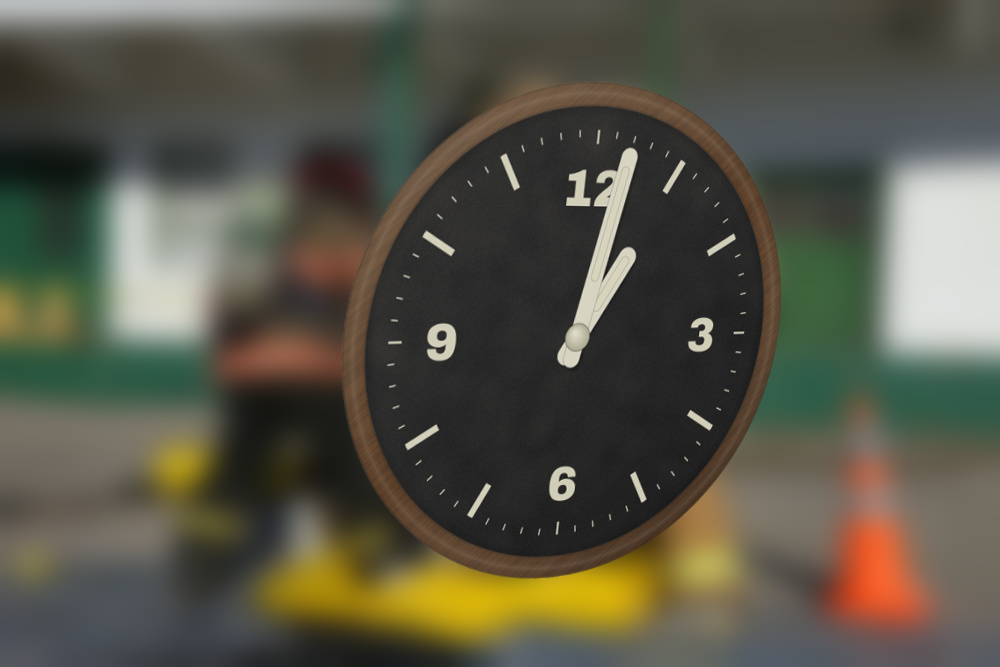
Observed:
1:02
